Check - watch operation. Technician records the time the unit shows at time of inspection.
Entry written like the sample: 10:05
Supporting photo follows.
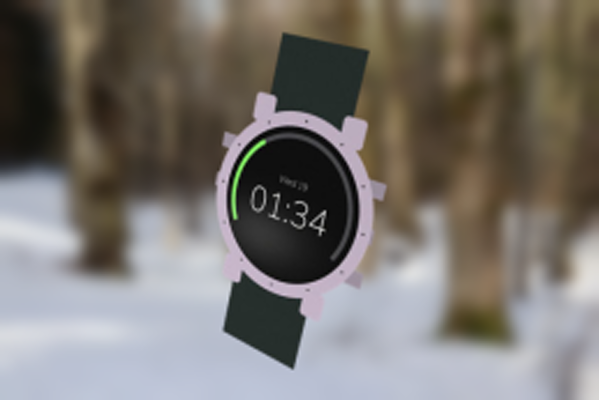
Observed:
1:34
